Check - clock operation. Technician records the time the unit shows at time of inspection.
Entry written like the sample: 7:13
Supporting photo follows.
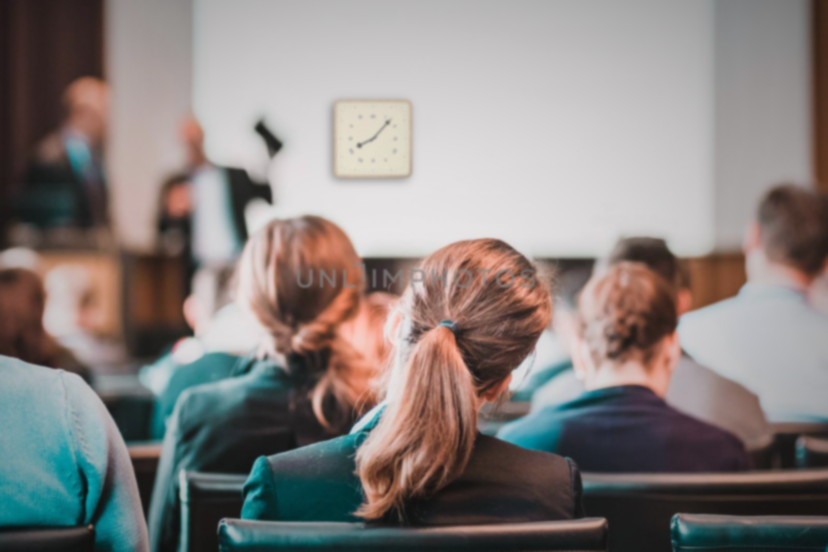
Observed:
8:07
